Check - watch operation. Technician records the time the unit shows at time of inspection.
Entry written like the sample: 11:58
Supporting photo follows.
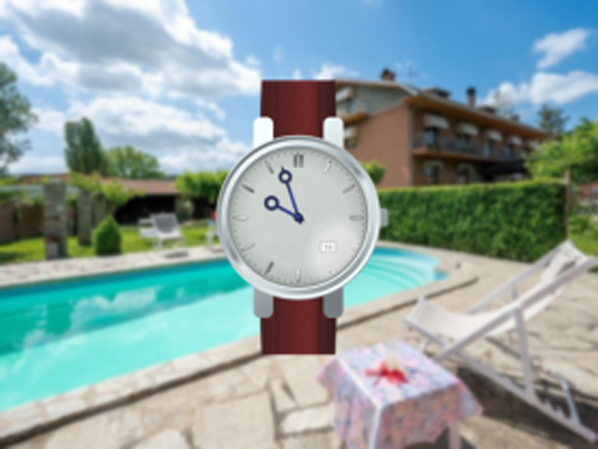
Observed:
9:57
